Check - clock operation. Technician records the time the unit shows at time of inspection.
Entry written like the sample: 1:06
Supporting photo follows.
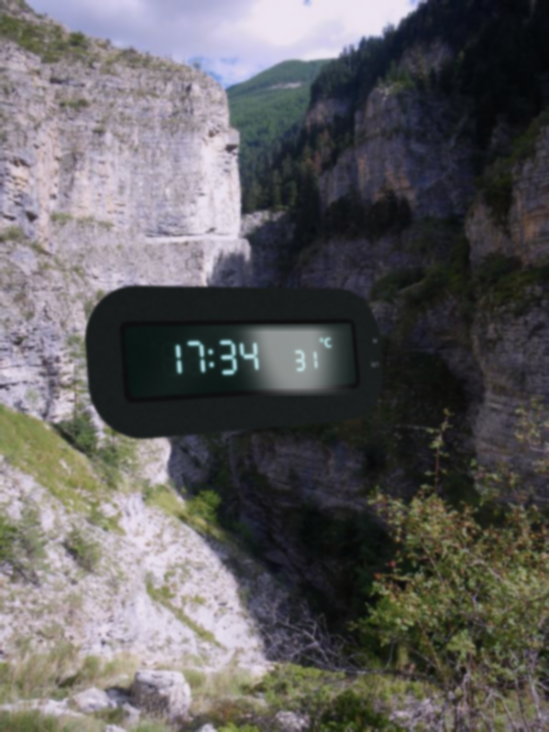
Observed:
17:34
